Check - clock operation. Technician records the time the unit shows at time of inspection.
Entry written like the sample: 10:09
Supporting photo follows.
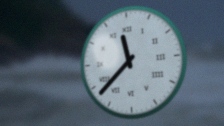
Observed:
11:38
